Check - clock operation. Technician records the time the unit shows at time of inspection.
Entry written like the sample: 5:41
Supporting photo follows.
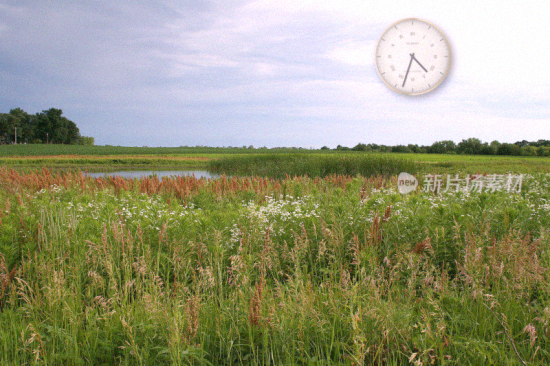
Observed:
4:33
